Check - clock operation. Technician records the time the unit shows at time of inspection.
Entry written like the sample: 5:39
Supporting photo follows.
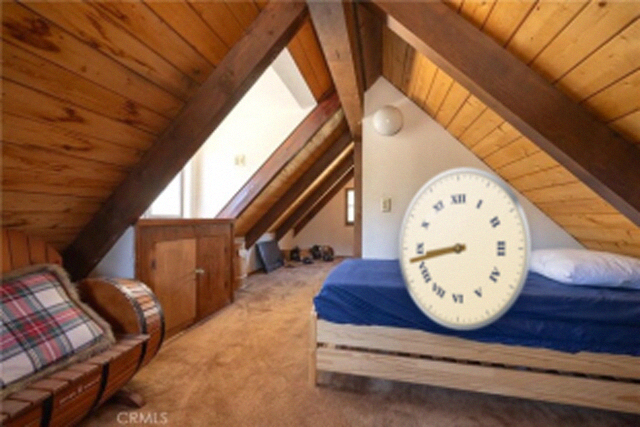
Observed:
8:43
